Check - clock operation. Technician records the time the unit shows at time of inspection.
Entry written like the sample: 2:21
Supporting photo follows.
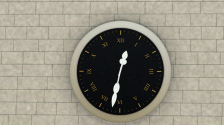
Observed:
12:32
